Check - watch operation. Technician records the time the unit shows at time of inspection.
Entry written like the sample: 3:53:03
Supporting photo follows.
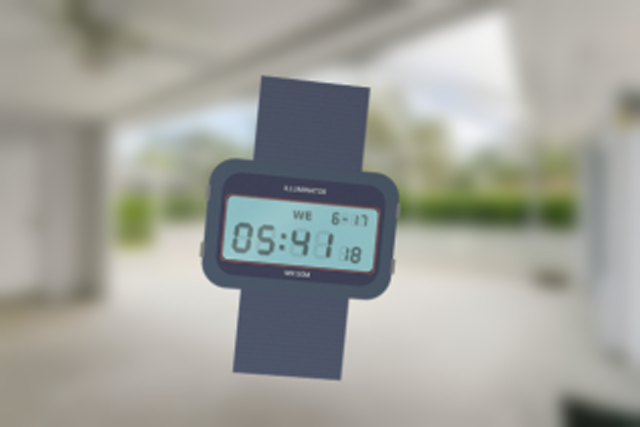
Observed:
5:41:18
